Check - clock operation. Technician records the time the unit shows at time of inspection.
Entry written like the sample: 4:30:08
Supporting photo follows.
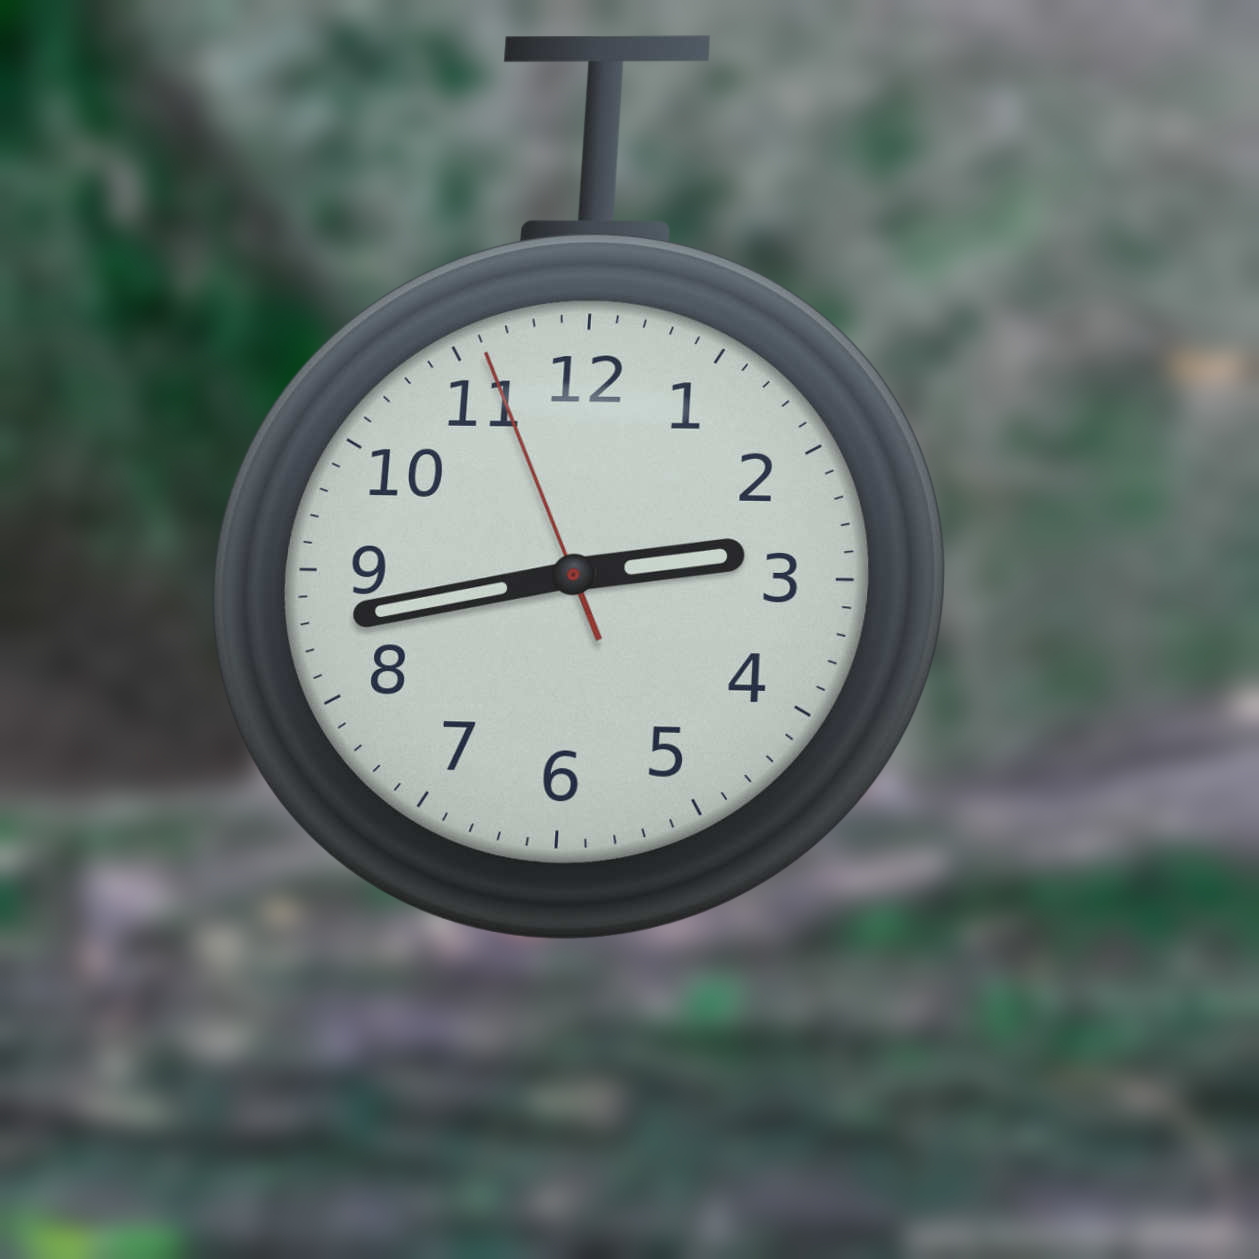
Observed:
2:42:56
